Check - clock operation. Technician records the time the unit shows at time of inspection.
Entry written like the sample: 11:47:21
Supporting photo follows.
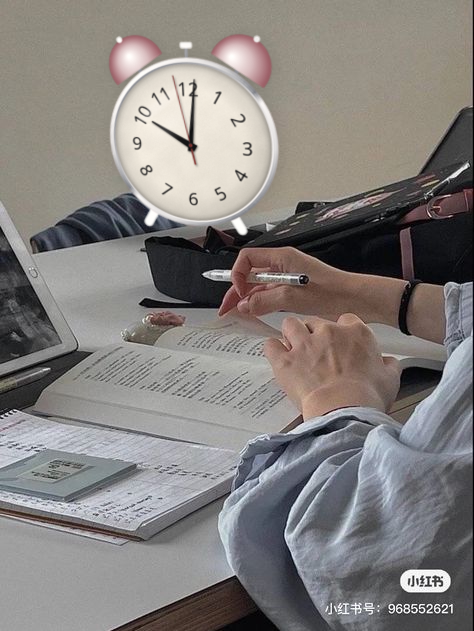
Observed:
10:00:58
